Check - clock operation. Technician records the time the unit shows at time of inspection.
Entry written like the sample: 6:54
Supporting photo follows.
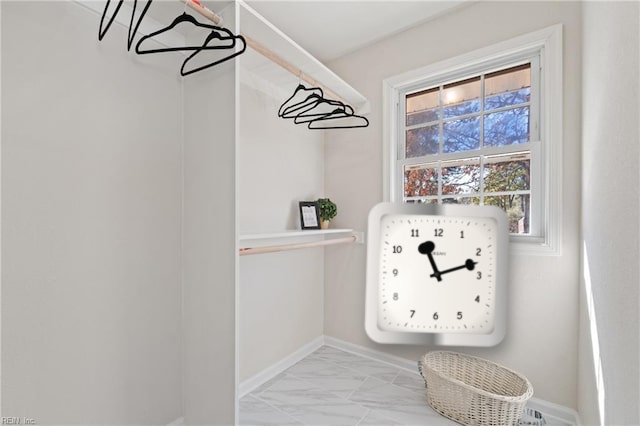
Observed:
11:12
